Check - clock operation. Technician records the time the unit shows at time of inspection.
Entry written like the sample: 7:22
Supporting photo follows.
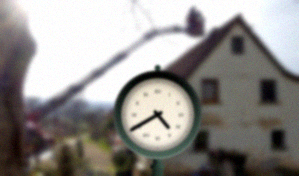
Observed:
4:40
